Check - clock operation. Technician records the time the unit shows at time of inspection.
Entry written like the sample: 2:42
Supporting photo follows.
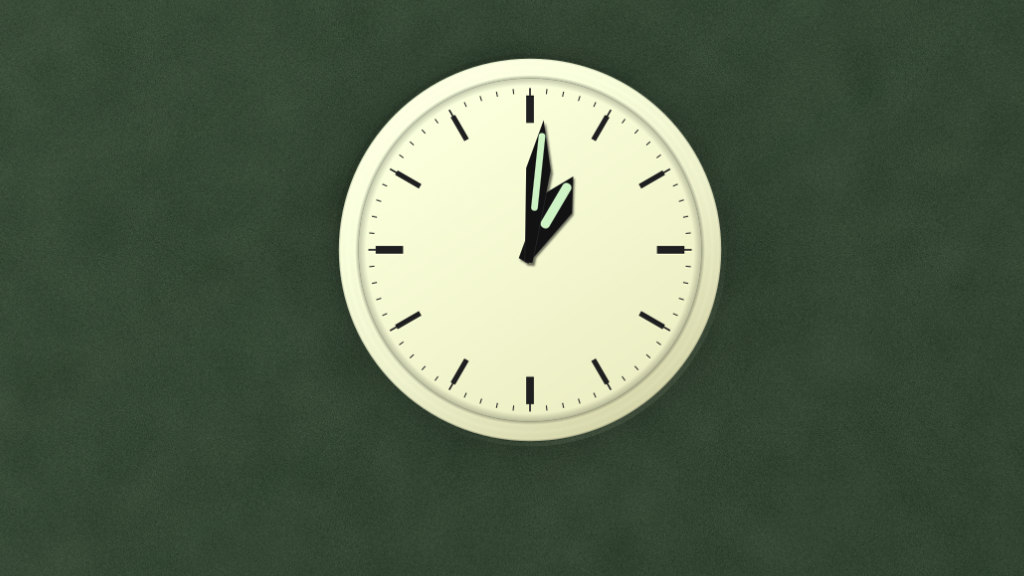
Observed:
1:01
